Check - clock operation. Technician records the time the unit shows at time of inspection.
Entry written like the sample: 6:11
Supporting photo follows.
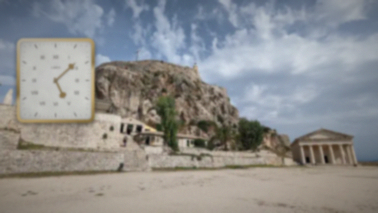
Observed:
5:08
